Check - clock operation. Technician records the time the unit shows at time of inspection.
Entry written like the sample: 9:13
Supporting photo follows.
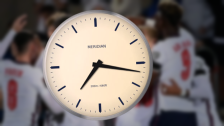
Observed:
7:17
